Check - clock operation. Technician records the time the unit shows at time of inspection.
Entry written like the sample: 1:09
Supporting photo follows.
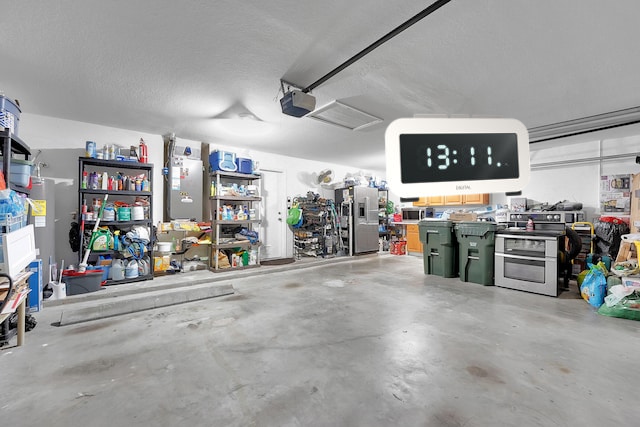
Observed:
13:11
